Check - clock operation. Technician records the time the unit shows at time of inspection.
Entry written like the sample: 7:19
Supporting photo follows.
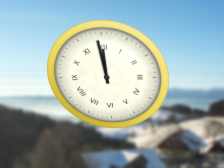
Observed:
11:59
